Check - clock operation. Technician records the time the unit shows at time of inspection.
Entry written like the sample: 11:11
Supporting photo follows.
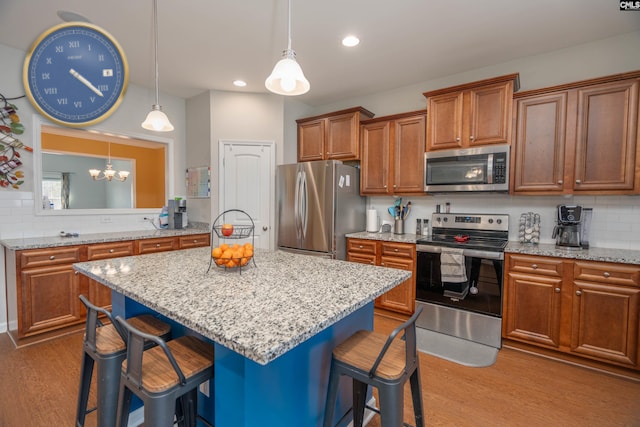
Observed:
4:22
